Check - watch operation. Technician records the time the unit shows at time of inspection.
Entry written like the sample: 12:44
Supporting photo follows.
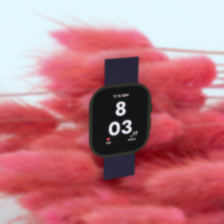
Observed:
8:03
